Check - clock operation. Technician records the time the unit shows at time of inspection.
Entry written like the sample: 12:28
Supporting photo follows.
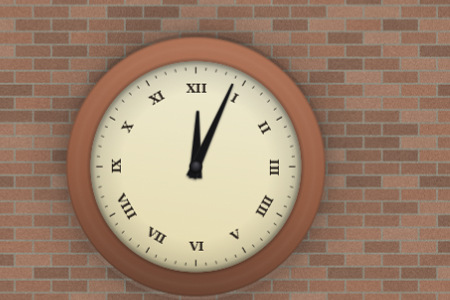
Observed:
12:04
